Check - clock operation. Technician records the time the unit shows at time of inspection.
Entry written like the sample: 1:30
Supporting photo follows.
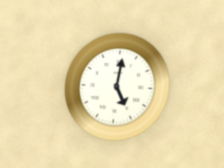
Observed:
5:01
